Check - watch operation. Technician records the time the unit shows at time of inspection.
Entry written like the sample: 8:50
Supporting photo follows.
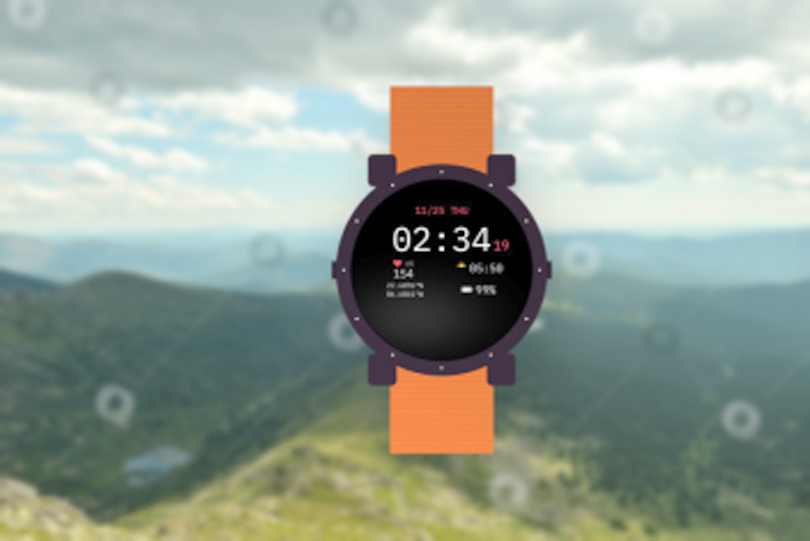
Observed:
2:34
